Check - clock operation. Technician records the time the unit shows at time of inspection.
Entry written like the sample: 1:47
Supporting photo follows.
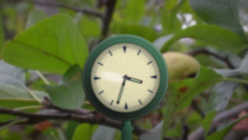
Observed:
3:33
